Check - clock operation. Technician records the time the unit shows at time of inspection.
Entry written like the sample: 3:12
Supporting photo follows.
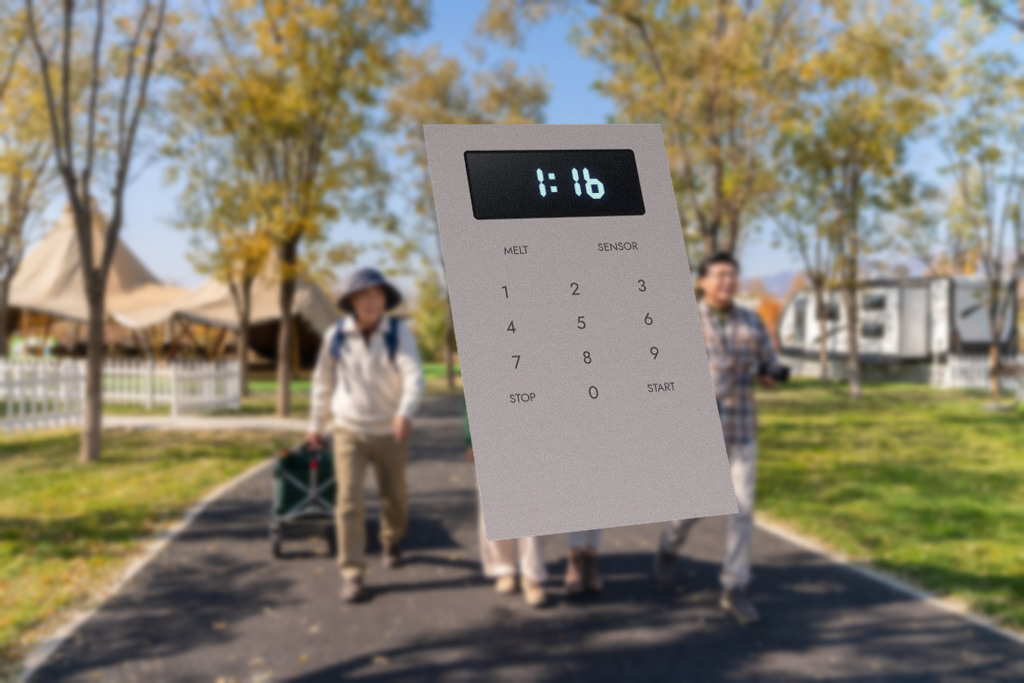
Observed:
1:16
